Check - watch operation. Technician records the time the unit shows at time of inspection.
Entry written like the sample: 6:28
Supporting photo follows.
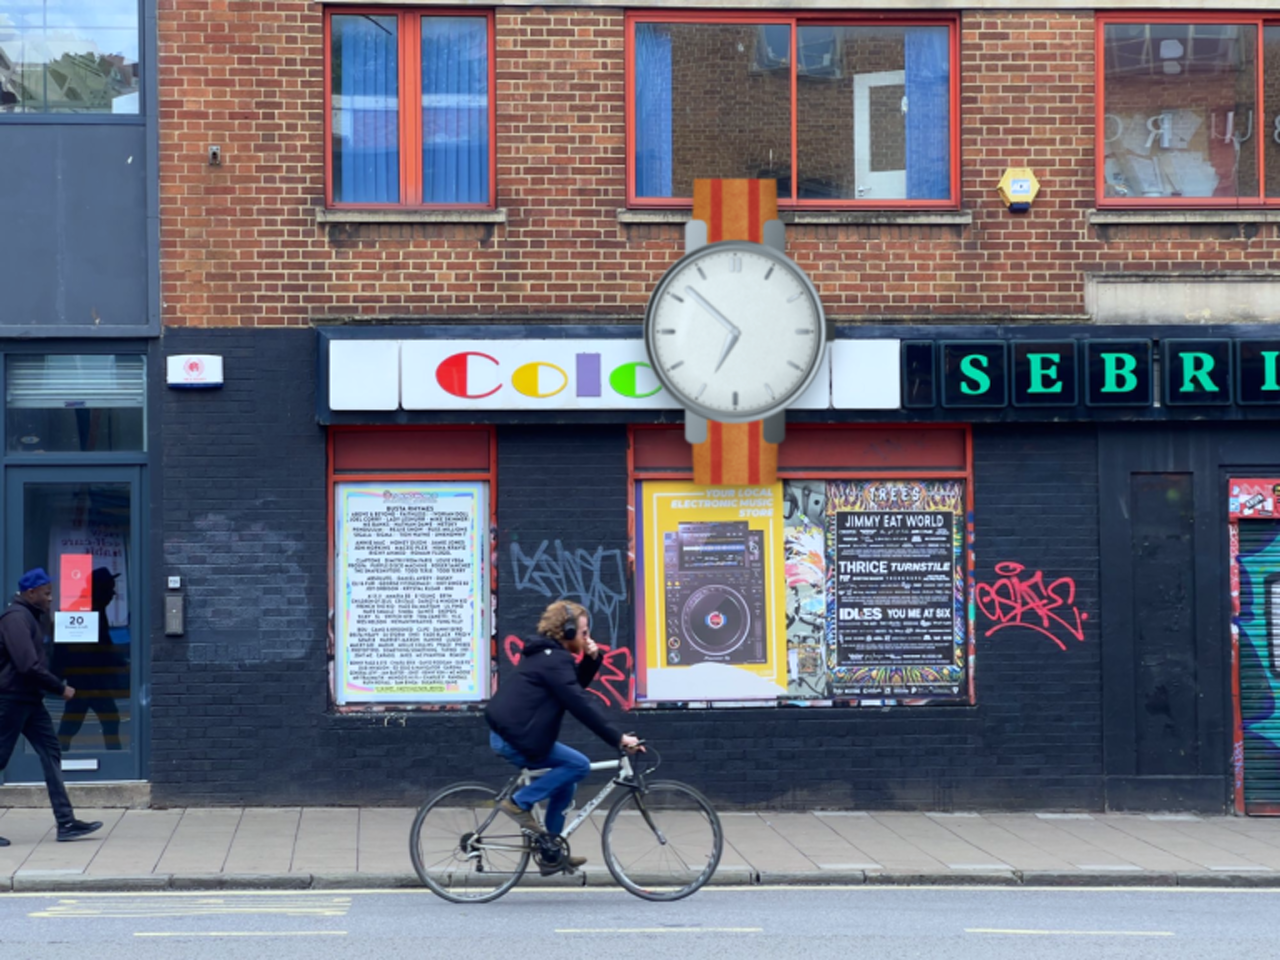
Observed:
6:52
